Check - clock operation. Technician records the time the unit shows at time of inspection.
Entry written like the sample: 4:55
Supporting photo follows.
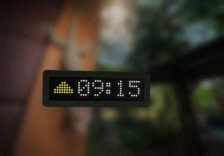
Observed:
9:15
